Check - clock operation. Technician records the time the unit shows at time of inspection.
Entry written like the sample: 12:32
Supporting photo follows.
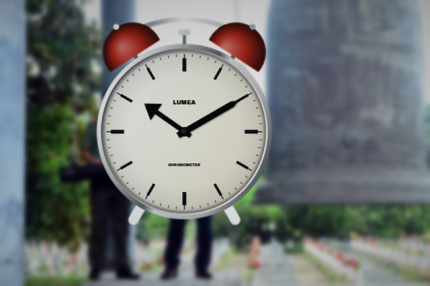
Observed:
10:10
